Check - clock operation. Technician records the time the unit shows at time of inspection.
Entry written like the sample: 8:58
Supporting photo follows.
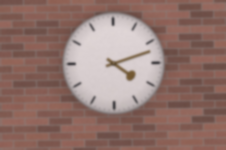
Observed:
4:12
